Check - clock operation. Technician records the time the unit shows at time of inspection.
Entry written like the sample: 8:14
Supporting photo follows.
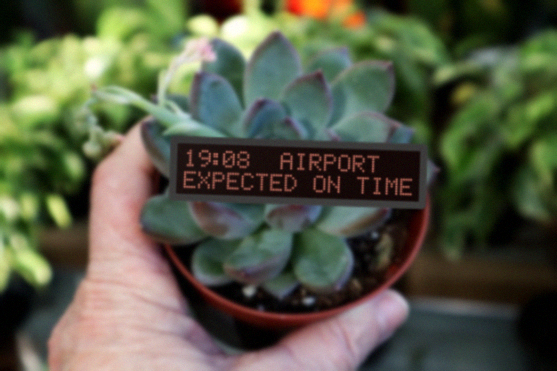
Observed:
19:08
